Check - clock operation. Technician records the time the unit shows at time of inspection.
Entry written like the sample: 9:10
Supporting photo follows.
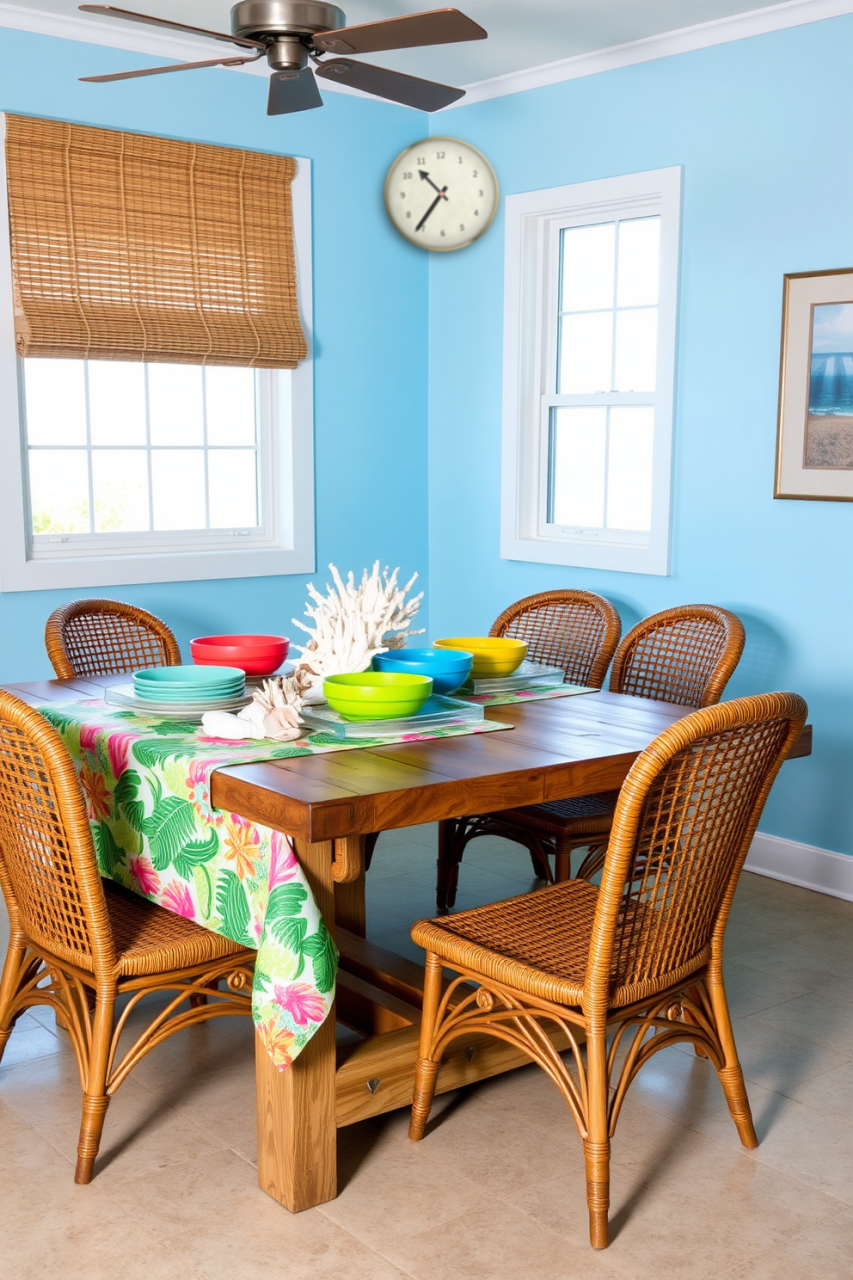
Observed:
10:36
